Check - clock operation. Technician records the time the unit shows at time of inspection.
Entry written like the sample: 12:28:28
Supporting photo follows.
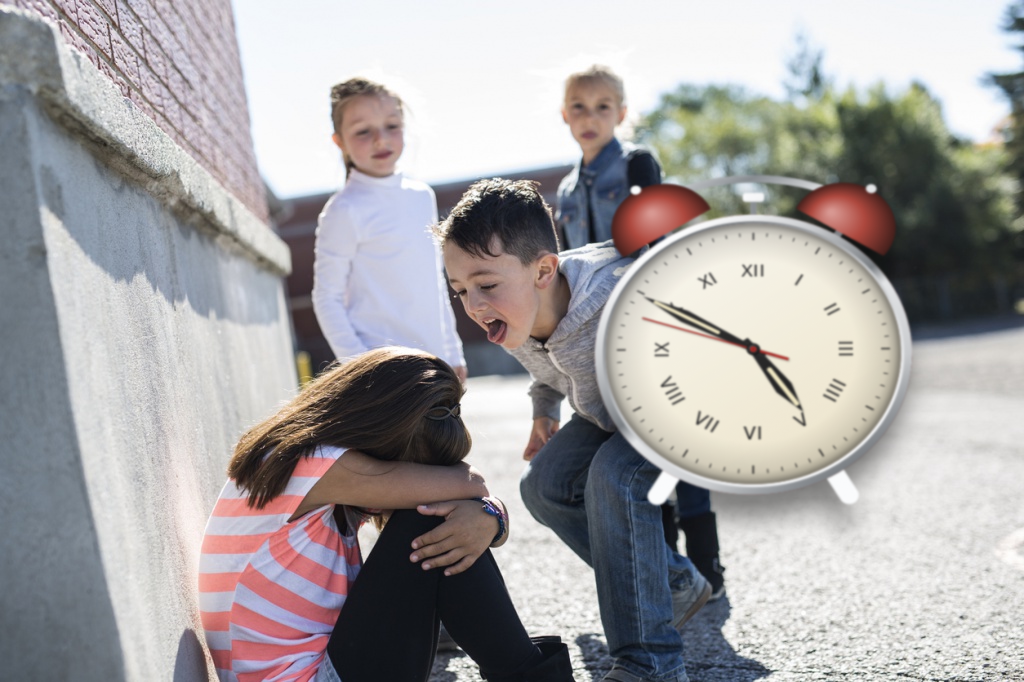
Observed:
4:49:48
